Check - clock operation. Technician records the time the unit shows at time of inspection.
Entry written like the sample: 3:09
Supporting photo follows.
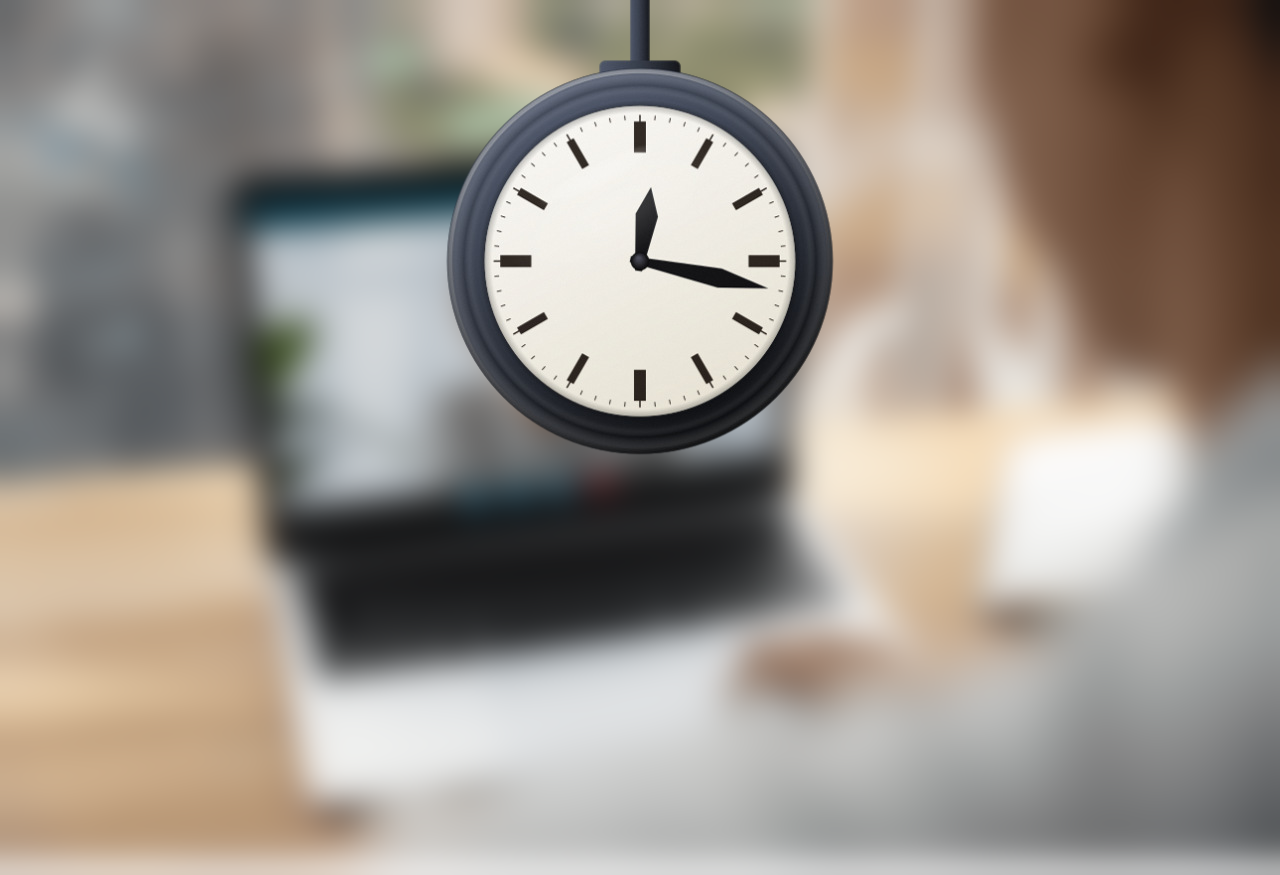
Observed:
12:17
